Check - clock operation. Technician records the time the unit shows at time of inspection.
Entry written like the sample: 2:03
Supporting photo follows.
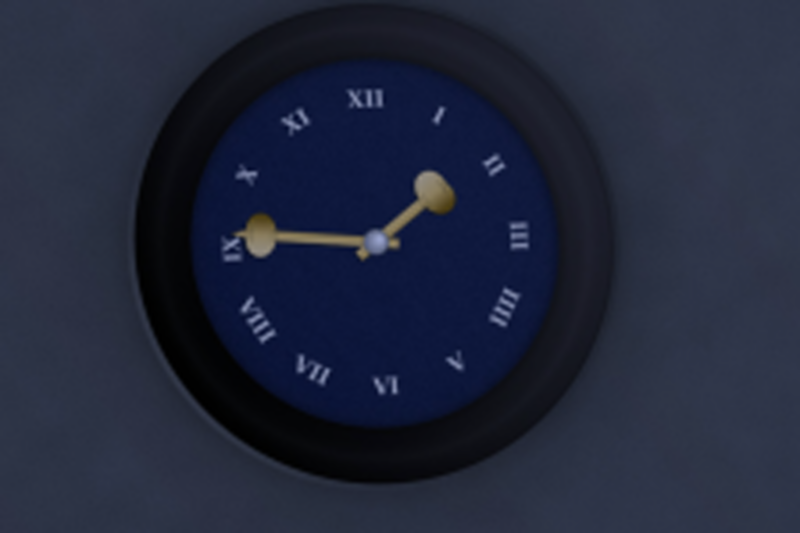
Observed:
1:46
